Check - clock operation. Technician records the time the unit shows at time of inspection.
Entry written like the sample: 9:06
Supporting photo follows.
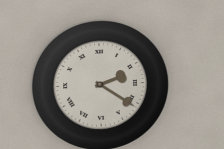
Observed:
2:21
